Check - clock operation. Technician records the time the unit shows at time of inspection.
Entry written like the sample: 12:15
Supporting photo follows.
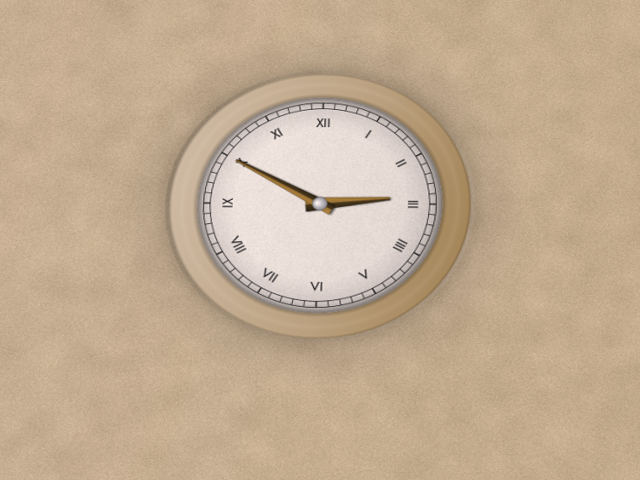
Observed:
2:50
